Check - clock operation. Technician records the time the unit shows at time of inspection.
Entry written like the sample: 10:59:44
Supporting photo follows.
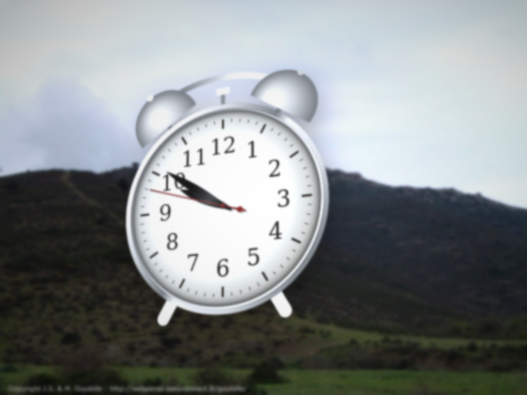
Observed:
9:50:48
